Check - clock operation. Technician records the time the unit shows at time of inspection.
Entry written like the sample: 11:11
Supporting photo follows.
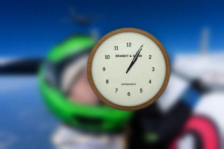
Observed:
1:05
